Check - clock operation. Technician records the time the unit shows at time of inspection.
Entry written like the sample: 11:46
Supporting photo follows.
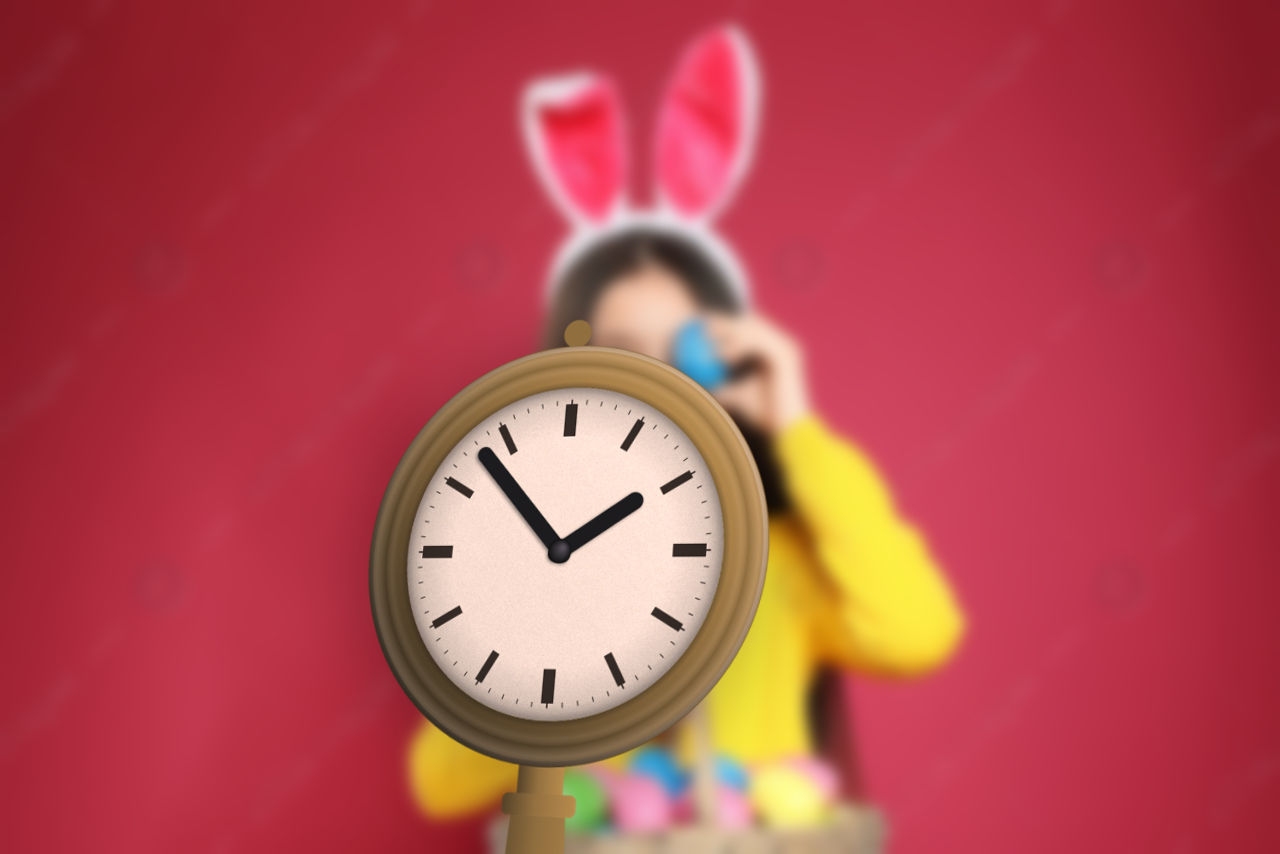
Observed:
1:53
